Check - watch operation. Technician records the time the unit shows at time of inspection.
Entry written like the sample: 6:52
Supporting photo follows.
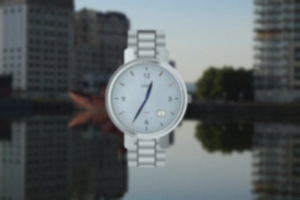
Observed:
12:35
